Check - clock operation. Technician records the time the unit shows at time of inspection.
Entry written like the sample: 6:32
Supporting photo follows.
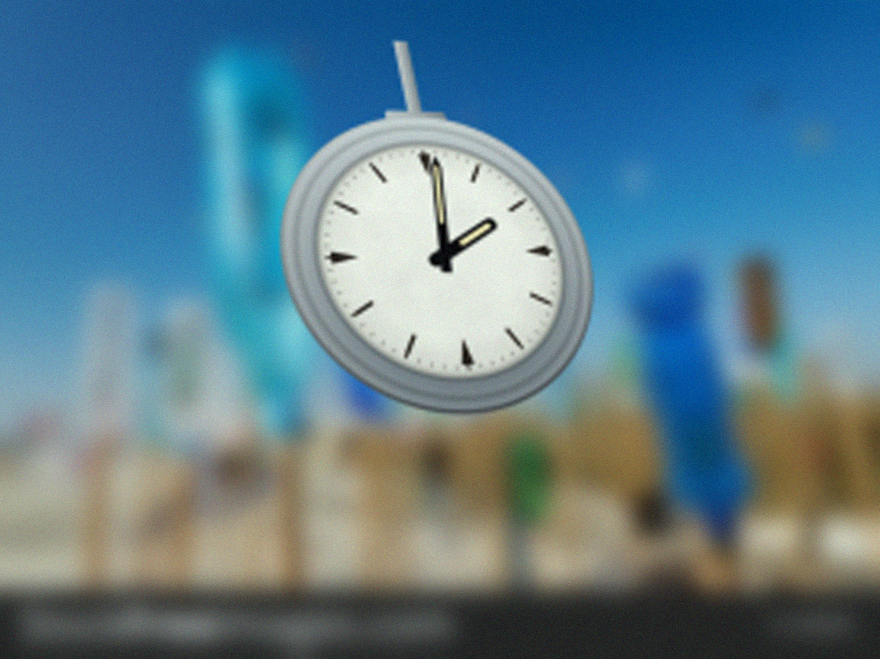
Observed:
2:01
